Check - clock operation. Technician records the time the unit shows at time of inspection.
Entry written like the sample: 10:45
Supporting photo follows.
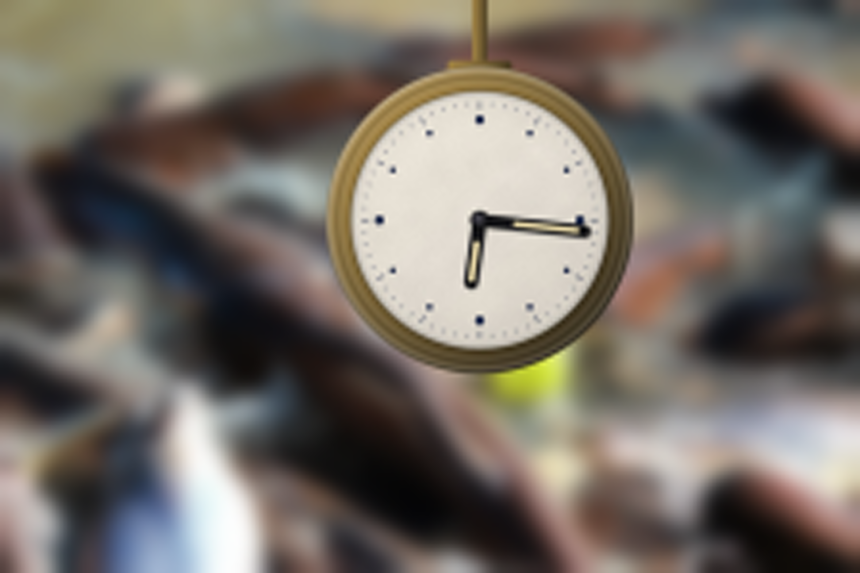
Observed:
6:16
